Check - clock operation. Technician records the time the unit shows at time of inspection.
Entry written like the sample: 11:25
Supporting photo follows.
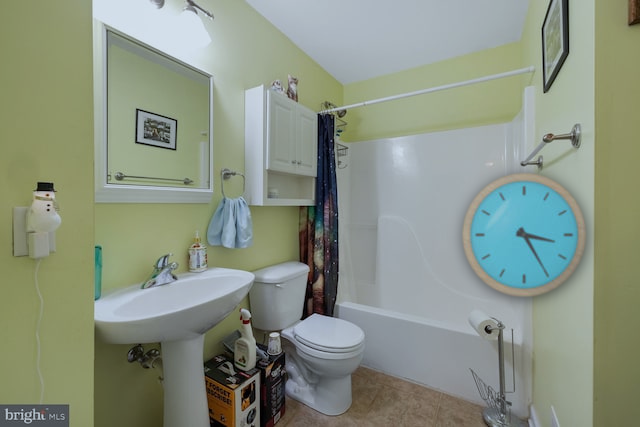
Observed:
3:25
